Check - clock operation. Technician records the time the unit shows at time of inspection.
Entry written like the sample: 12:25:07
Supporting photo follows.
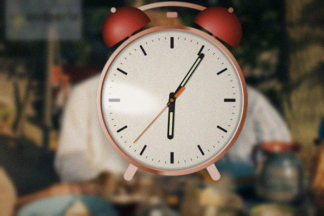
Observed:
6:05:37
